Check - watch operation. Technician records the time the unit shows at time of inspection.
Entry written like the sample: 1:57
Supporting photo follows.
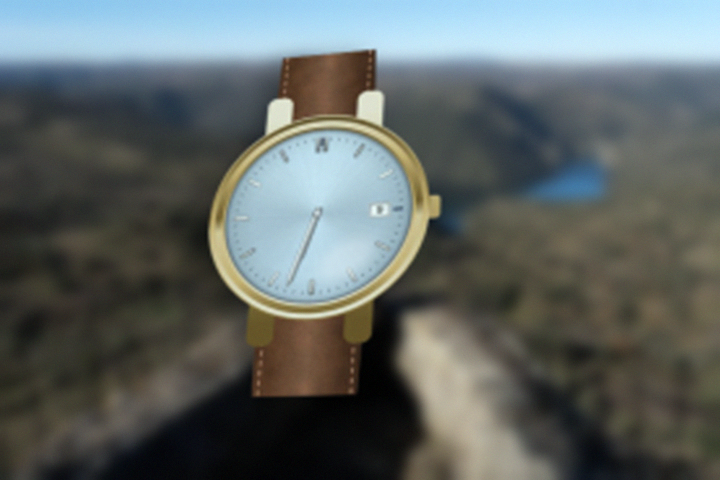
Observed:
6:33
